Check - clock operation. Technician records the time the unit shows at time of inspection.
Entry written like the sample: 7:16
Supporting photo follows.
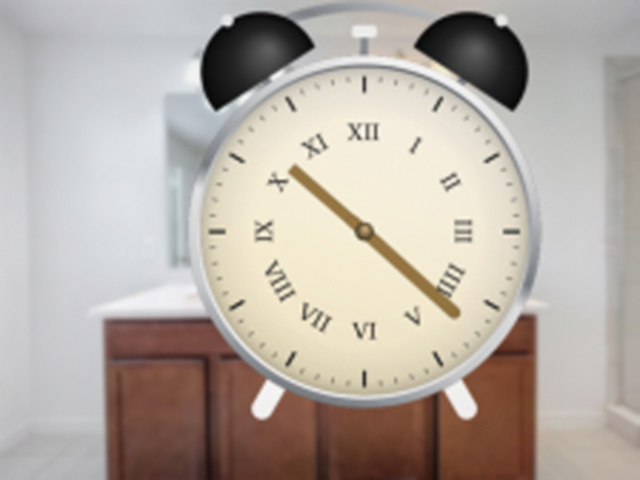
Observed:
10:22
